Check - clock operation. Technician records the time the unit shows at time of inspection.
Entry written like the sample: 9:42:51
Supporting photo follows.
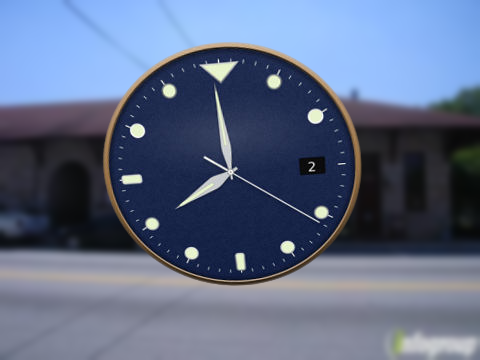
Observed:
7:59:21
